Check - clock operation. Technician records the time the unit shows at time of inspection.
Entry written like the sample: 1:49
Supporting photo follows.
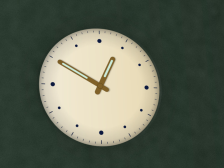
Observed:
12:50
